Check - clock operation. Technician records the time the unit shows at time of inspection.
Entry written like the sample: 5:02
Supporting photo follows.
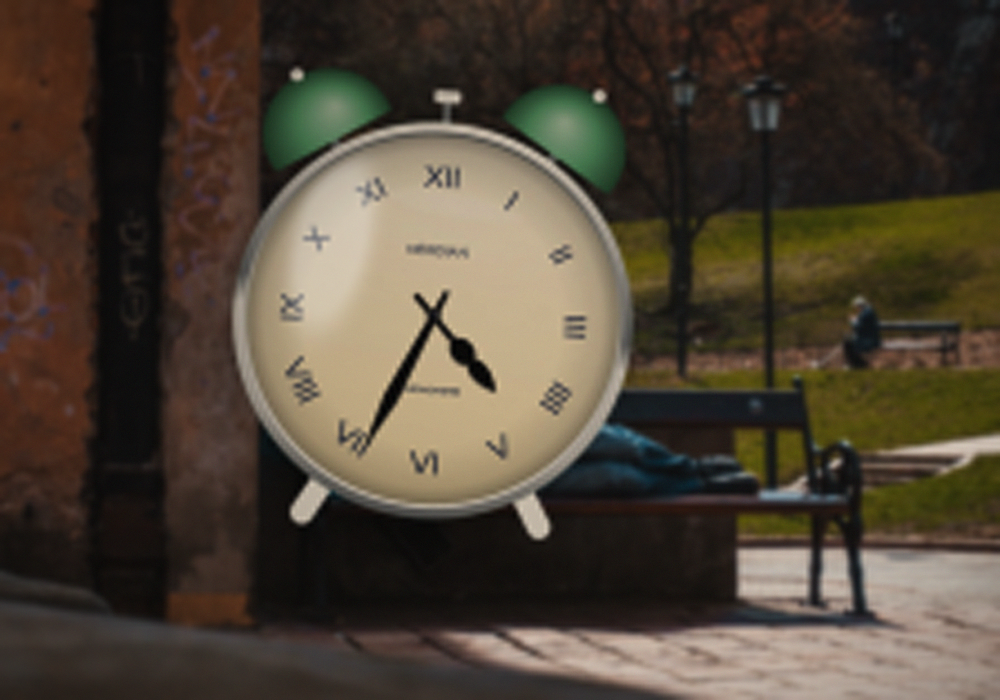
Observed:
4:34
